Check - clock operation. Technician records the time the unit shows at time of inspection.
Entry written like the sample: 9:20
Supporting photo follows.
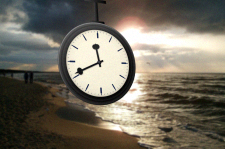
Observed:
11:41
